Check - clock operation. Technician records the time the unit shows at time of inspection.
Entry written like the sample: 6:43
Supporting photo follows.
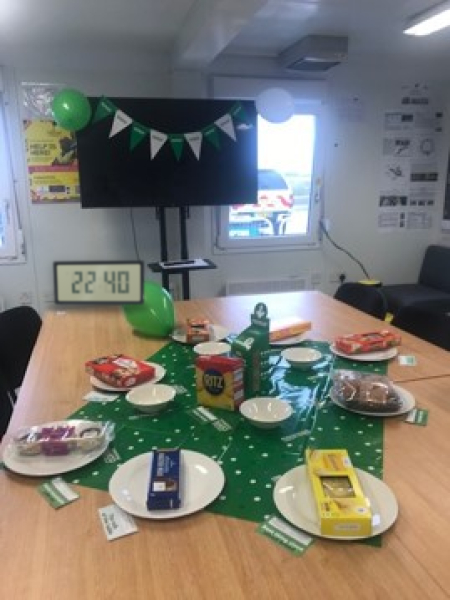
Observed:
22:40
